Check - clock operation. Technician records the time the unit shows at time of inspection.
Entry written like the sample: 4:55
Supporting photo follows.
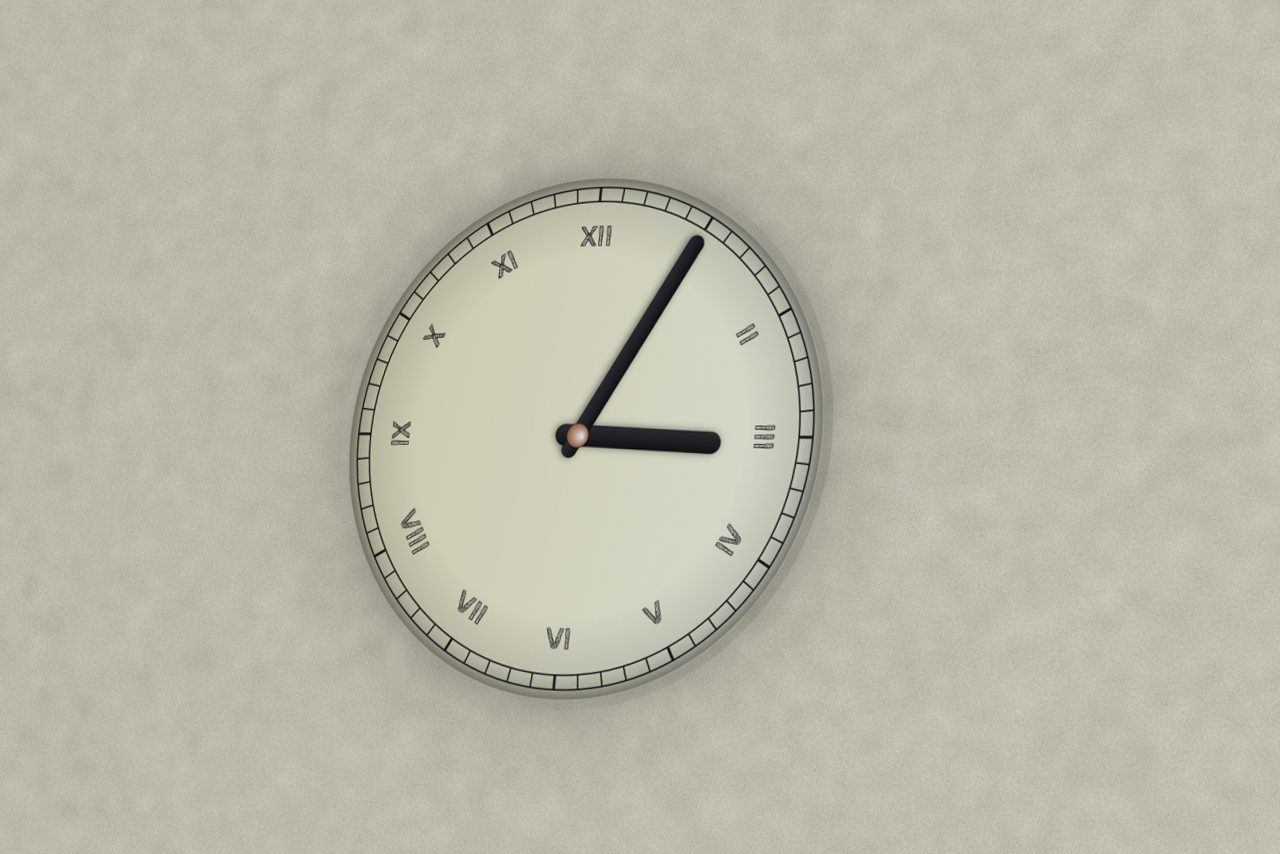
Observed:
3:05
